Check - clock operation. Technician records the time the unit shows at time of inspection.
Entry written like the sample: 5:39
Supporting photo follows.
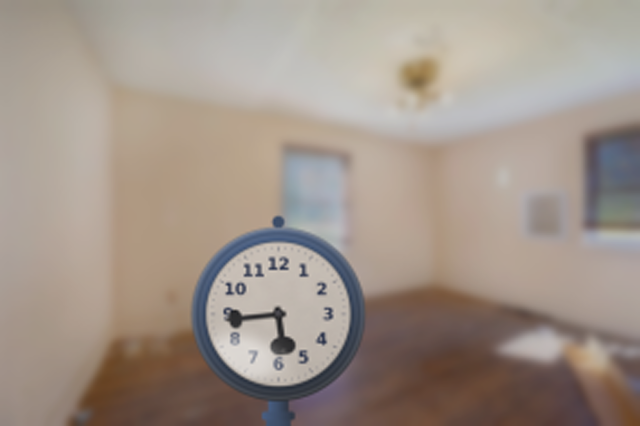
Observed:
5:44
